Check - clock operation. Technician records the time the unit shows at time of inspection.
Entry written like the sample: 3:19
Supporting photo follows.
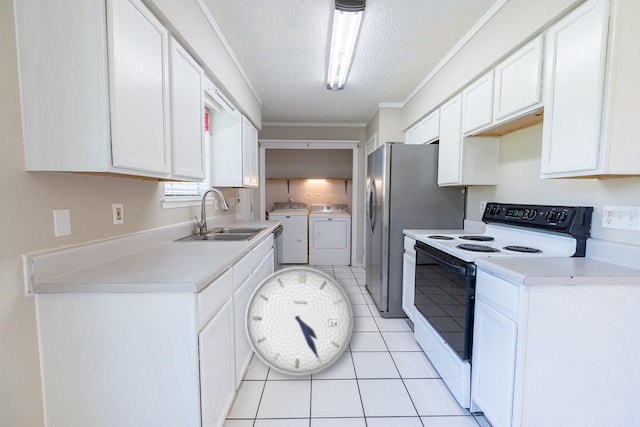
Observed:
4:25
